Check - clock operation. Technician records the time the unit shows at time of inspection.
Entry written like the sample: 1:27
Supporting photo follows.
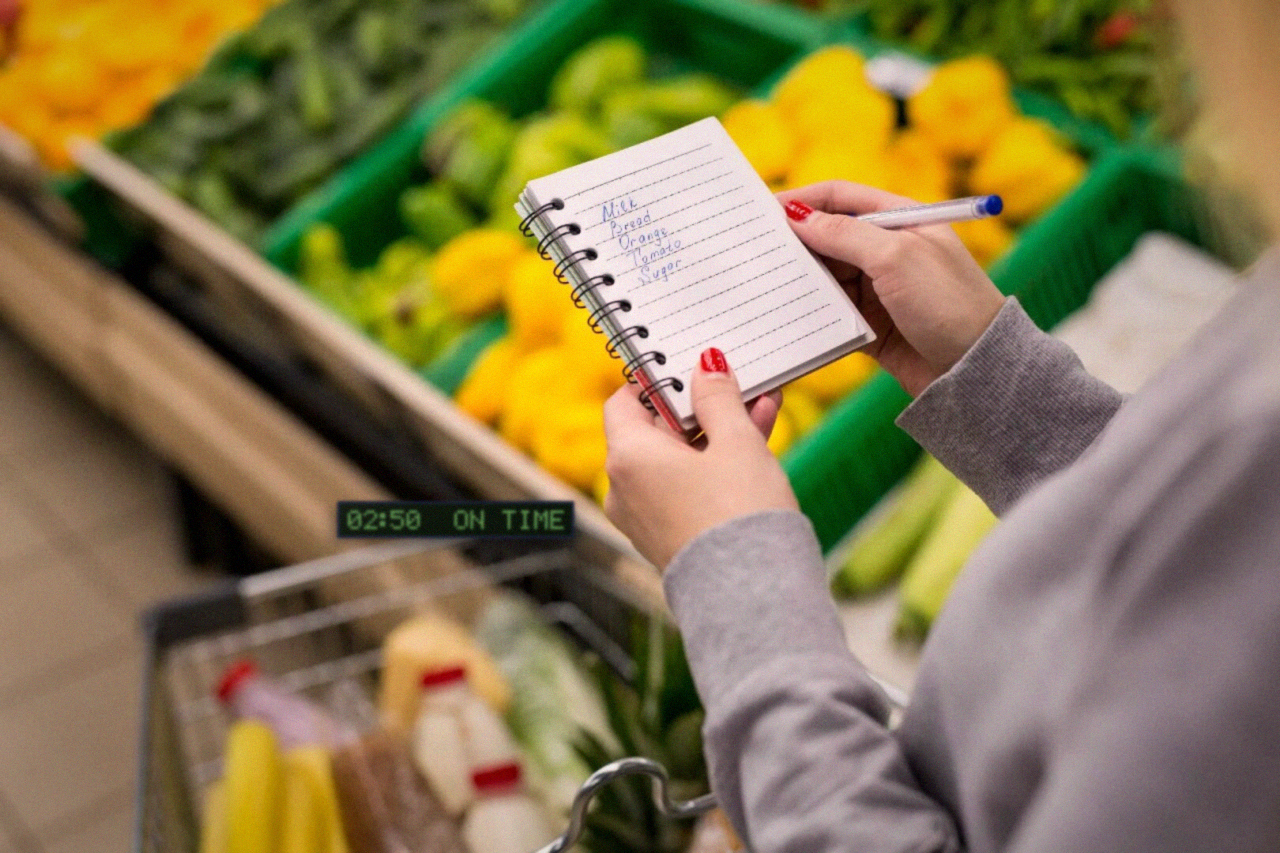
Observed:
2:50
